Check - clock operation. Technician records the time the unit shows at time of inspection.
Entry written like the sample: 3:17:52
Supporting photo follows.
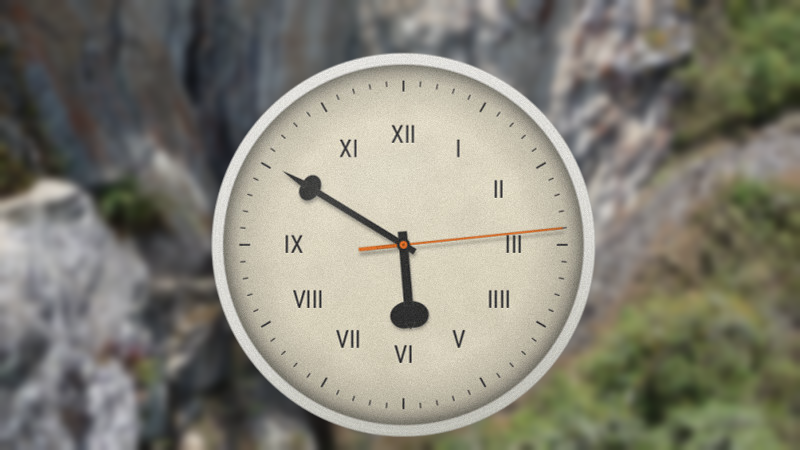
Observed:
5:50:14
